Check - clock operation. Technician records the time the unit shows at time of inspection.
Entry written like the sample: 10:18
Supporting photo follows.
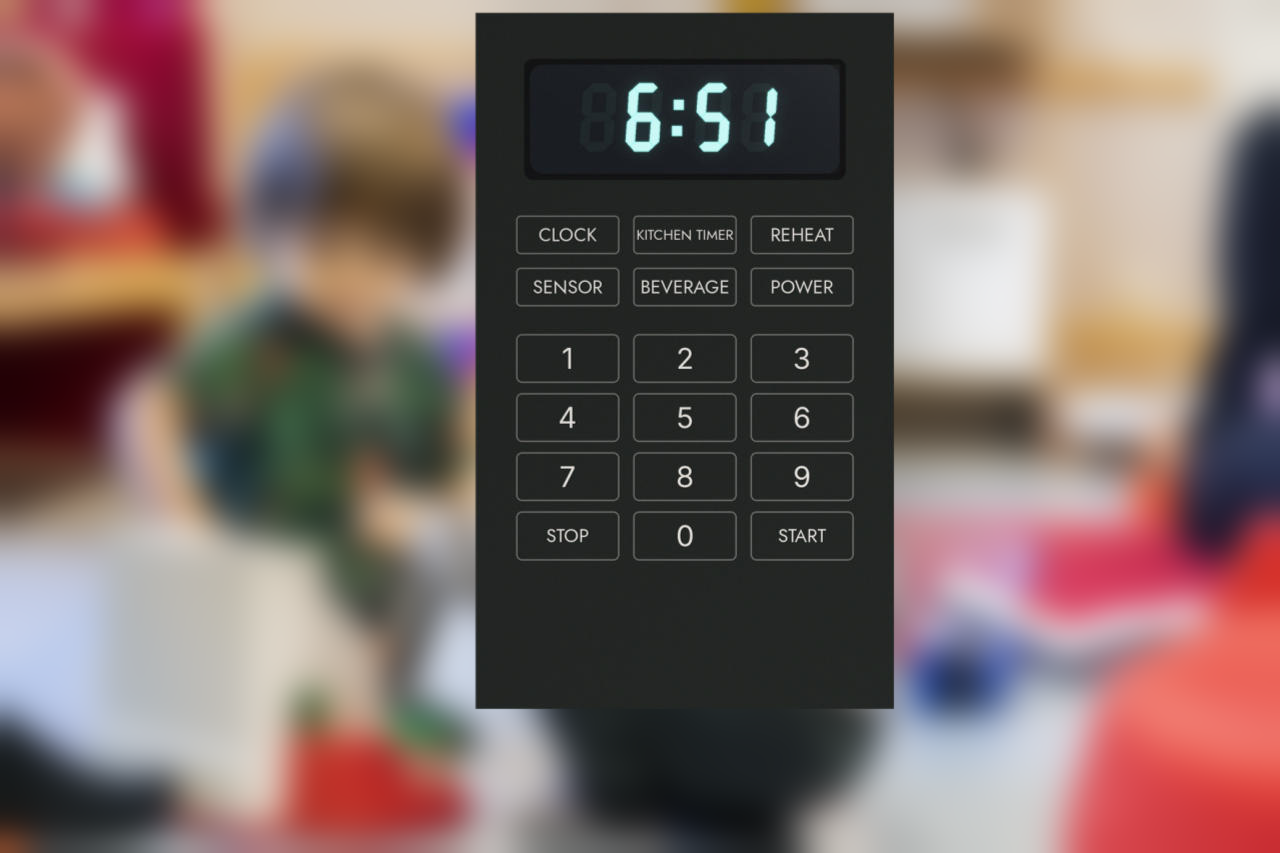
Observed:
6:51
